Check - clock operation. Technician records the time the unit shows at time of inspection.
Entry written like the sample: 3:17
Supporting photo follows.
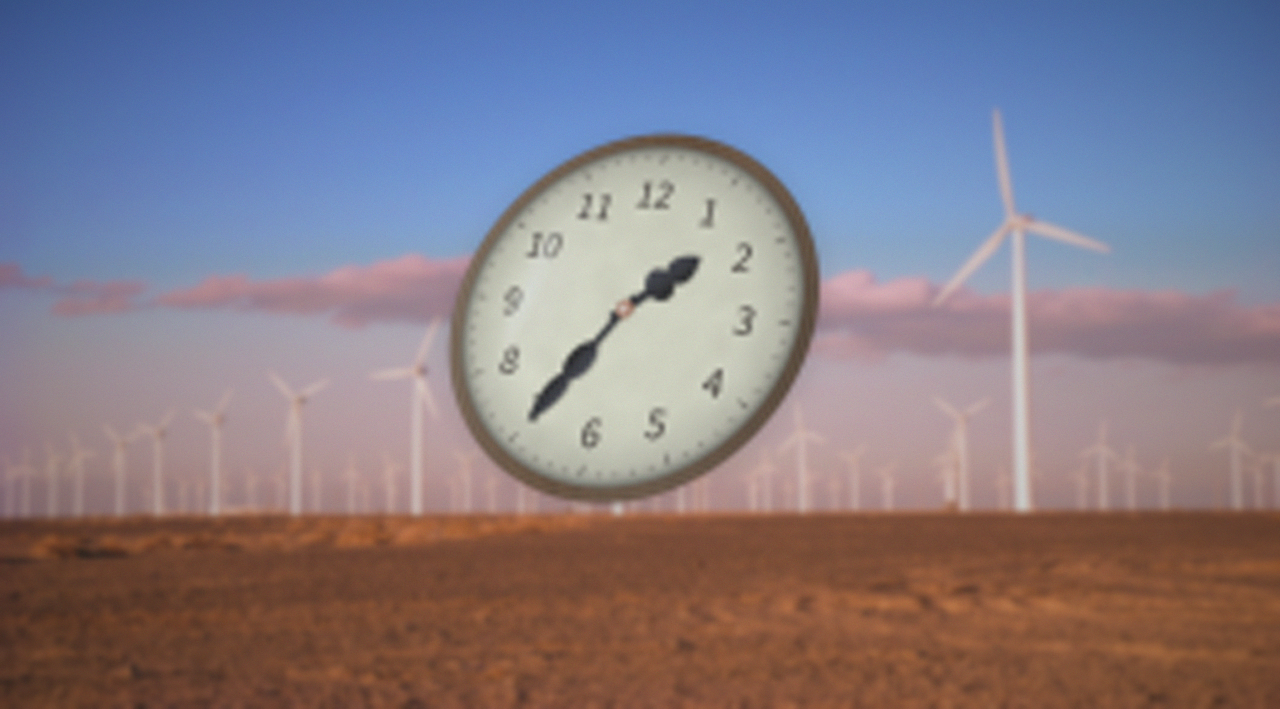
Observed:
1:35
